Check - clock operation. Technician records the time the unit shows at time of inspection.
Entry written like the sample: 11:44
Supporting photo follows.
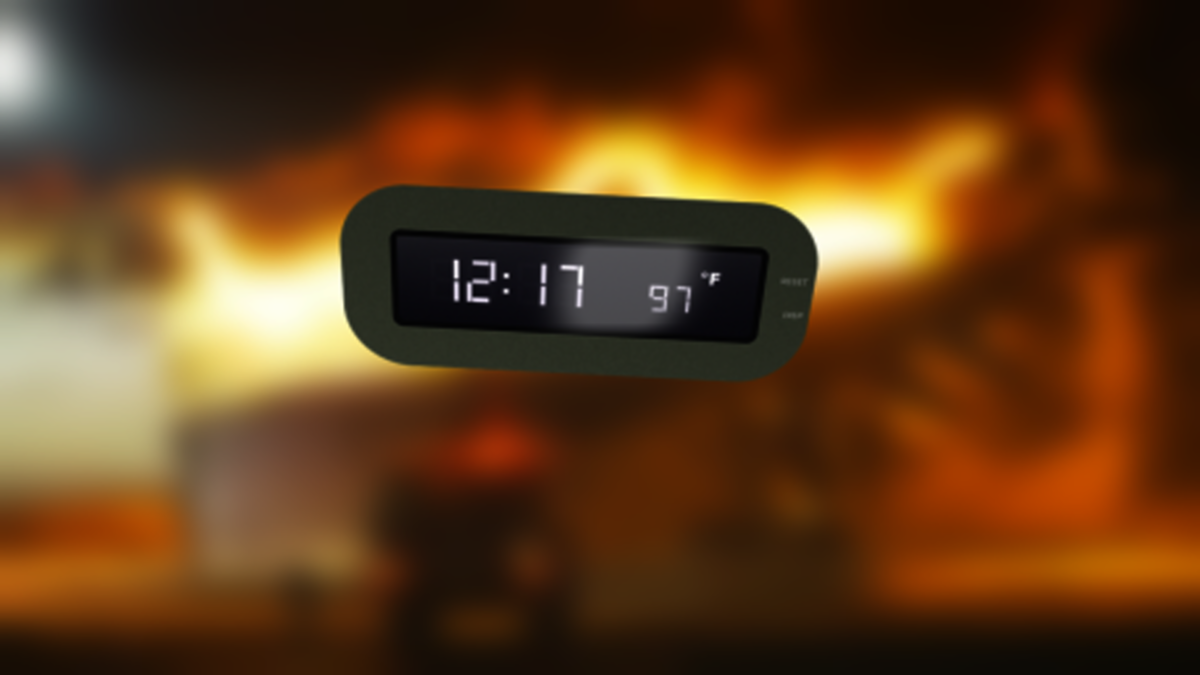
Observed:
12:17
